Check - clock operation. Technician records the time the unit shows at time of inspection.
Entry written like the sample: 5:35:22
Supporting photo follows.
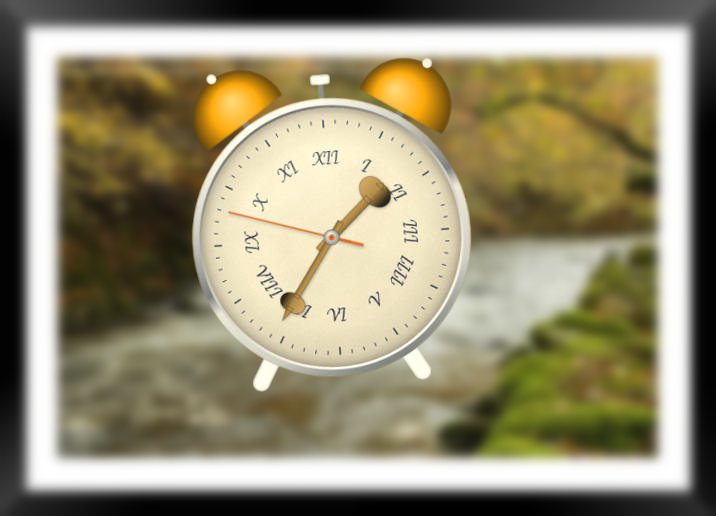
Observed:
1:35:48
